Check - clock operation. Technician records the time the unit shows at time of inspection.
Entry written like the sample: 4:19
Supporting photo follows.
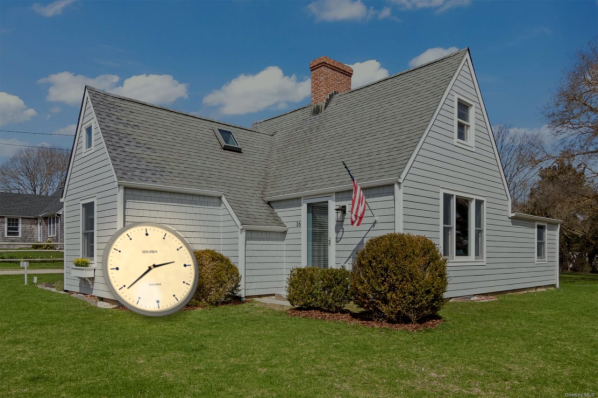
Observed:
2:39
